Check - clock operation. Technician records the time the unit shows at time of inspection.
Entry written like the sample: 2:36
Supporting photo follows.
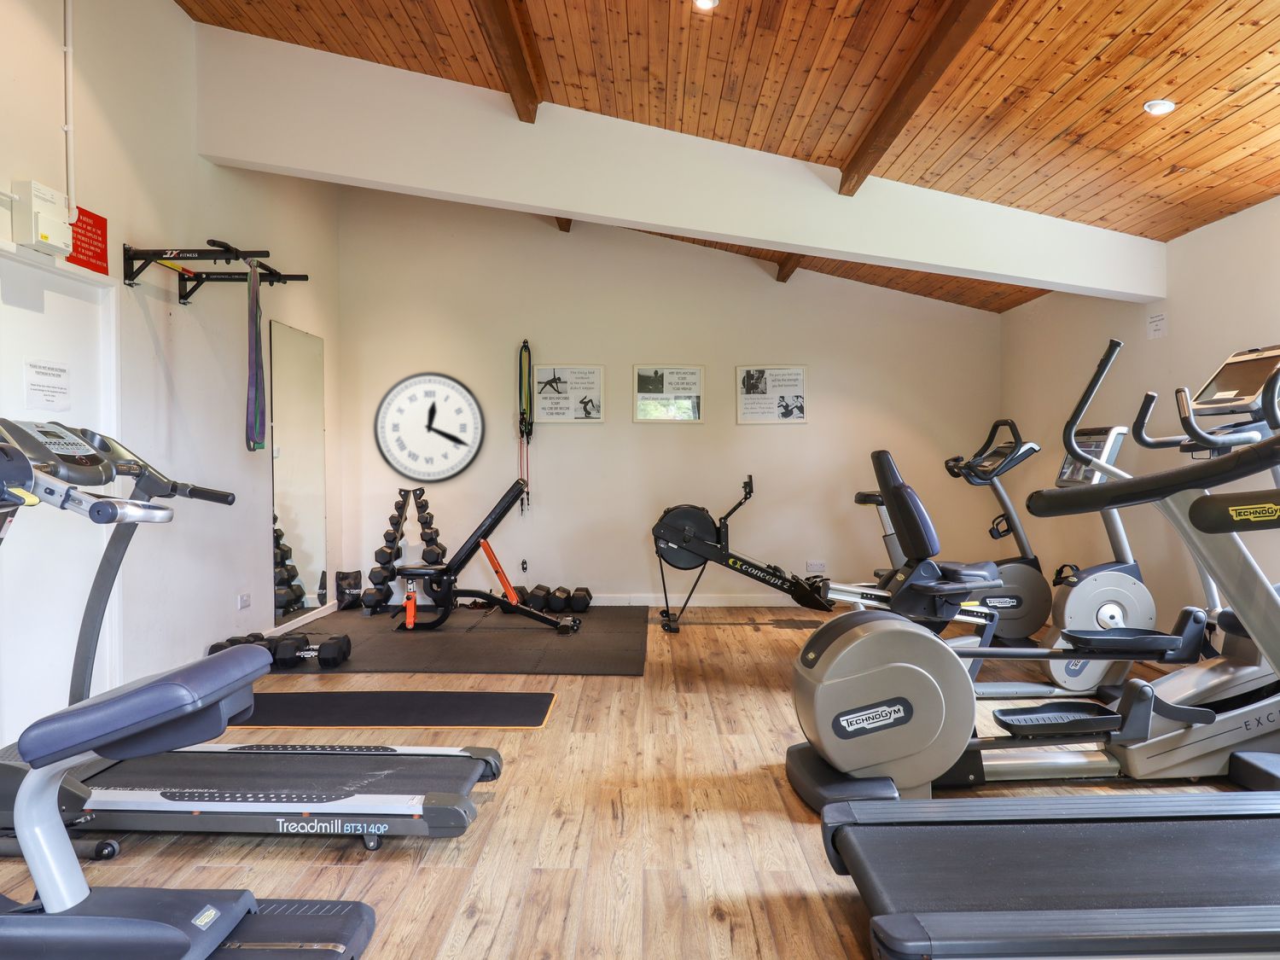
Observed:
12:19
